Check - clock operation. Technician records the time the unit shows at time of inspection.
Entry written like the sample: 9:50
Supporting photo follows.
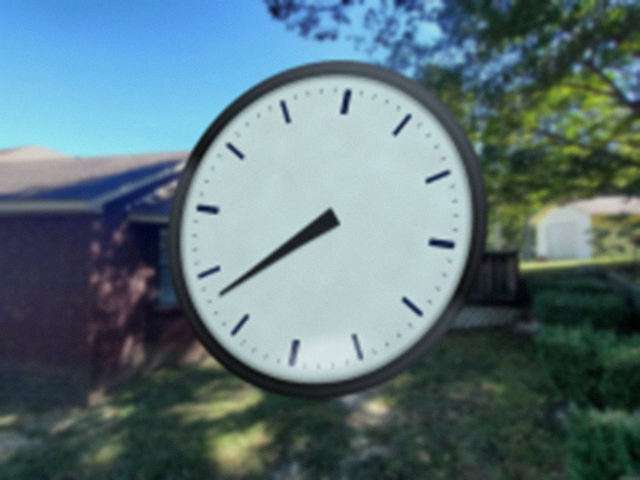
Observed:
7:38
